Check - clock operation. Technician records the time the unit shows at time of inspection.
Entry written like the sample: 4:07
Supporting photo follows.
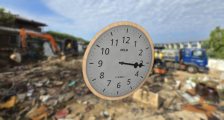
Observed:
3:16
